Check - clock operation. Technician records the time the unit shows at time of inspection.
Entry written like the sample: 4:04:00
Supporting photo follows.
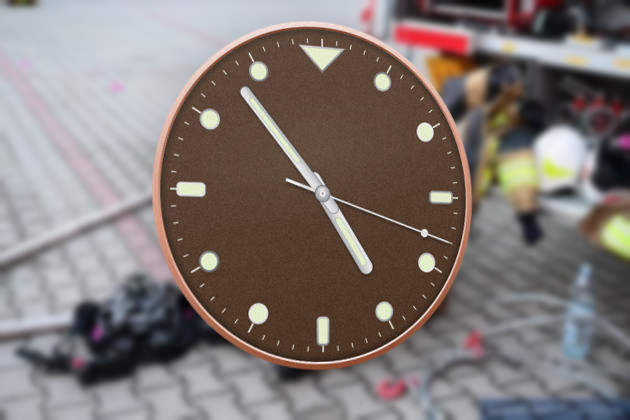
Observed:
4:53:18
